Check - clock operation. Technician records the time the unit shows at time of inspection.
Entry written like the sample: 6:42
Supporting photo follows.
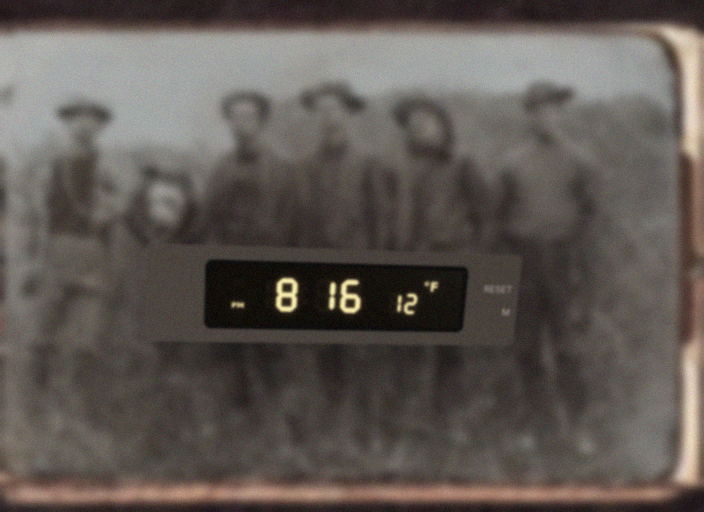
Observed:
8:16
